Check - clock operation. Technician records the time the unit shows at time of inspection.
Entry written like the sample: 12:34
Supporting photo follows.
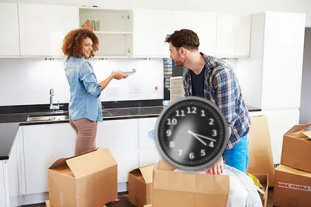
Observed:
4:18
